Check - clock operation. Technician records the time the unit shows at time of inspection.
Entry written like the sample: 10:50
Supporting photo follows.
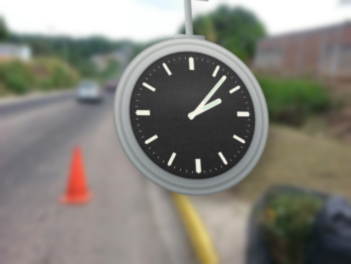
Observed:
2:07
